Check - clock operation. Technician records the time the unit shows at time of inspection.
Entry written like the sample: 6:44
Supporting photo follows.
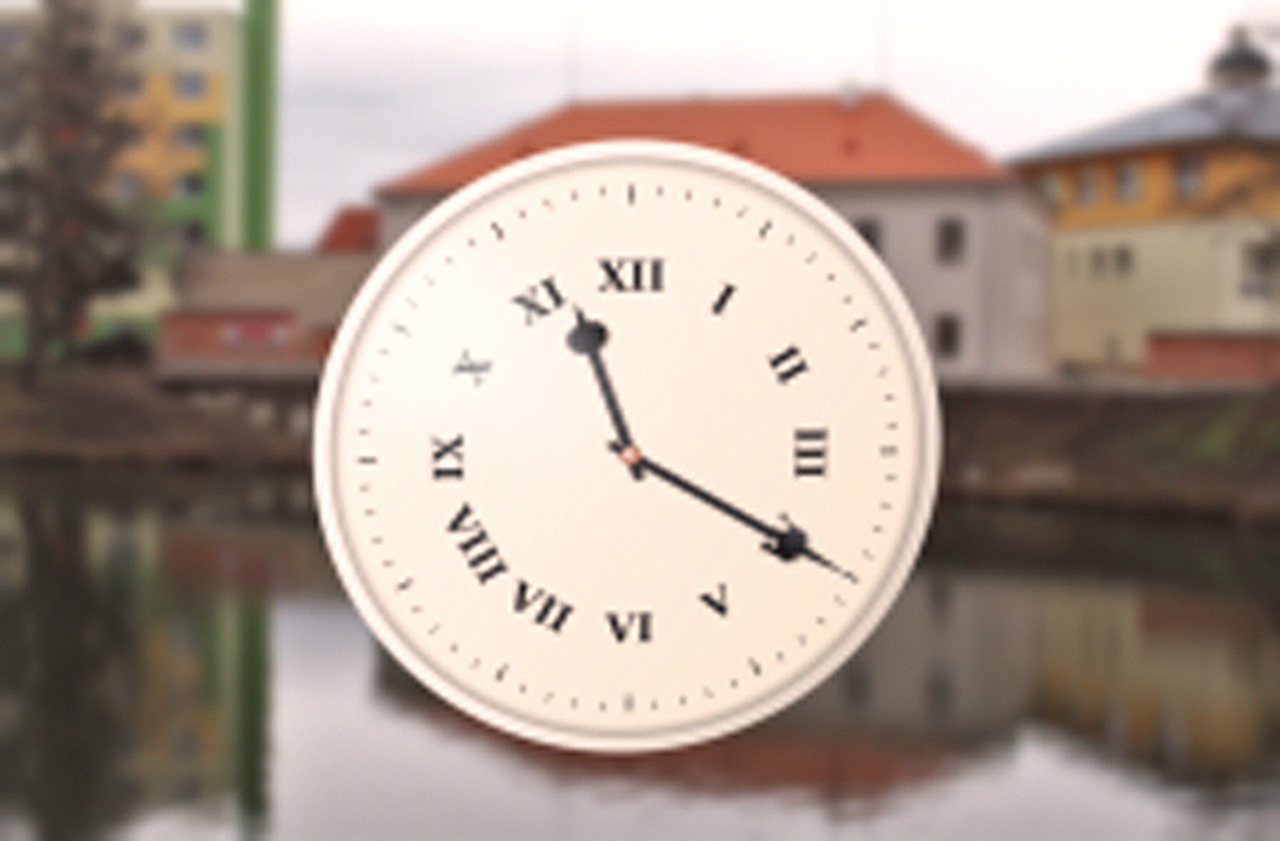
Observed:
11:20
